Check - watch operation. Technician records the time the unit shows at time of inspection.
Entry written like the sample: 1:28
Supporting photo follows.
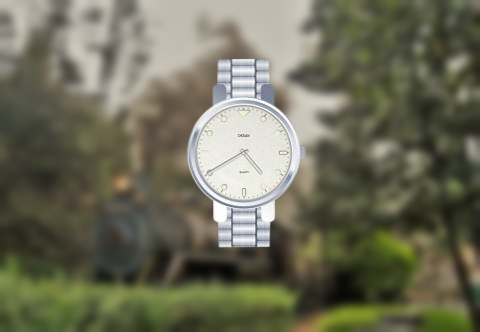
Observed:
4:40
